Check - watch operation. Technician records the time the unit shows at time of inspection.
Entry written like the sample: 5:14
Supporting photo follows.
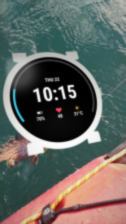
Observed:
10:15
